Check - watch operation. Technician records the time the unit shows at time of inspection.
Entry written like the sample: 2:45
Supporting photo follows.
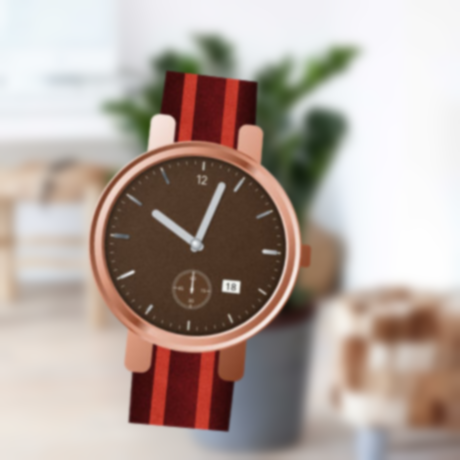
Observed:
10:03
